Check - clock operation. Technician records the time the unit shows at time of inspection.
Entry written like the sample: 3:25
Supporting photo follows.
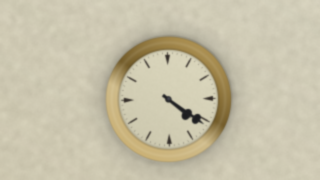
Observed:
4:21
